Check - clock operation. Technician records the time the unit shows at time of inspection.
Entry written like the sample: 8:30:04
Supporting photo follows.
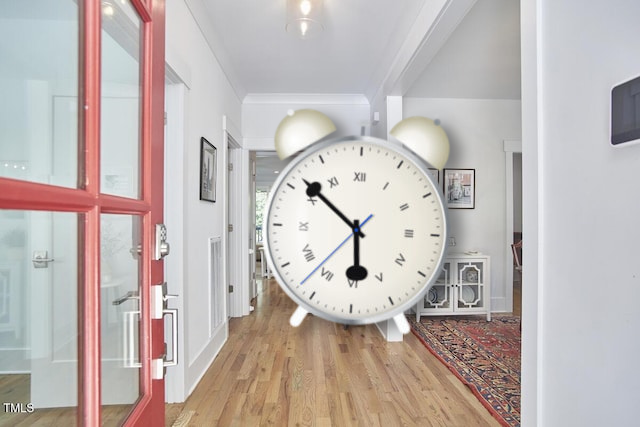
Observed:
5:51:37
